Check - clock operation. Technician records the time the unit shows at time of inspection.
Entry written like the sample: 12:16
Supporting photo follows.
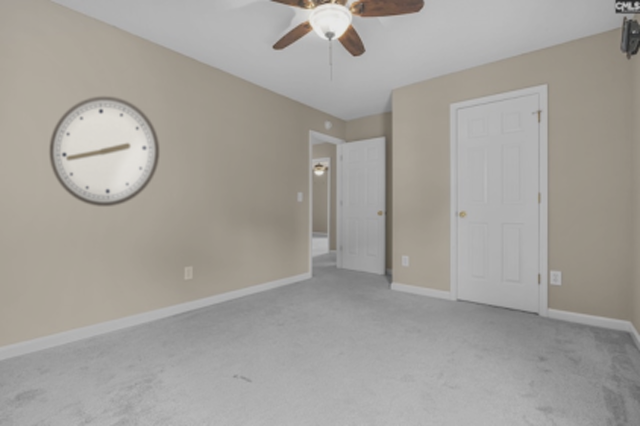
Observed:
2:44
